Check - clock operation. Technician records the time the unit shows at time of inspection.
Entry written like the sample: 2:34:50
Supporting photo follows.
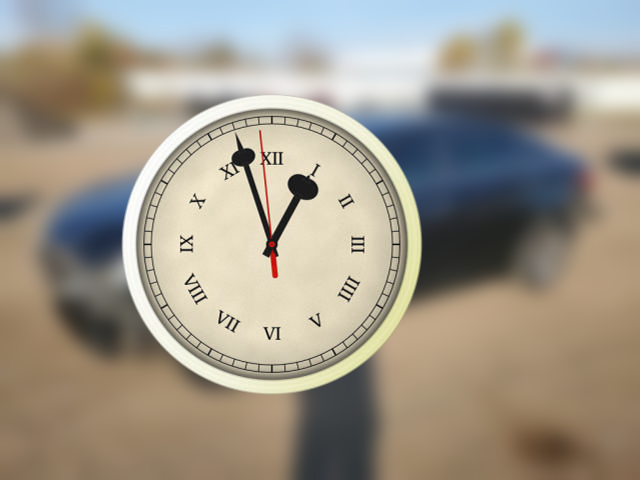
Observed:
12:56:59
